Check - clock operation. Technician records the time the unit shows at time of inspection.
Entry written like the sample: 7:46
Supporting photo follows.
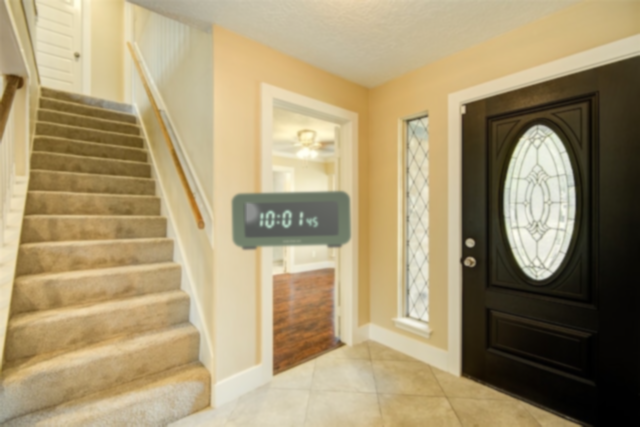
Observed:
10:01
